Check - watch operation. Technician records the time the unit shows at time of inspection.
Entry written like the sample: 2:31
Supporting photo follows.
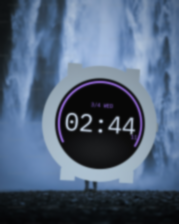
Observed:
2:44
